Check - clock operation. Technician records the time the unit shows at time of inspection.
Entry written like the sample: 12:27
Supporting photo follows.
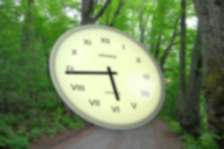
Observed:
5:44
